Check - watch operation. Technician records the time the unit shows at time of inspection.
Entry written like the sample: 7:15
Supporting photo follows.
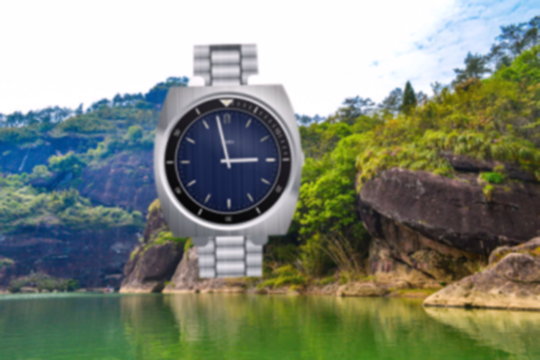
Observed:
2:58
